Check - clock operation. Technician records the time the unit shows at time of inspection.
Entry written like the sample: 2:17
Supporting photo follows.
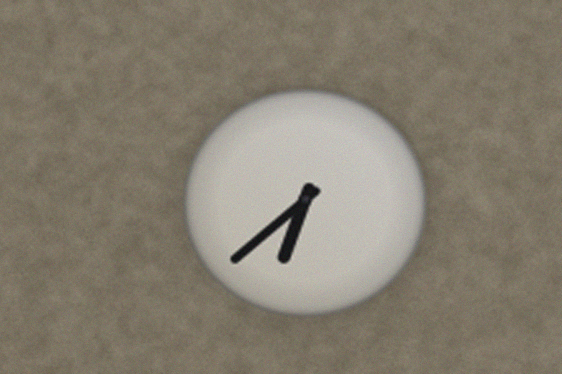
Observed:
6:38
